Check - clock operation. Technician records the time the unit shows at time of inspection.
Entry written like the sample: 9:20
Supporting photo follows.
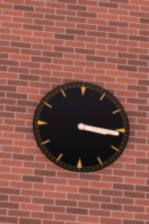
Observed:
3:16
